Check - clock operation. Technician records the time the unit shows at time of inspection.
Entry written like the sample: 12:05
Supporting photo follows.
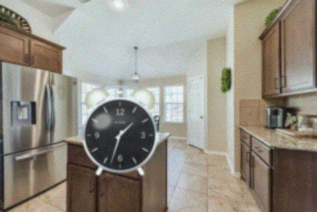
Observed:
1:33
